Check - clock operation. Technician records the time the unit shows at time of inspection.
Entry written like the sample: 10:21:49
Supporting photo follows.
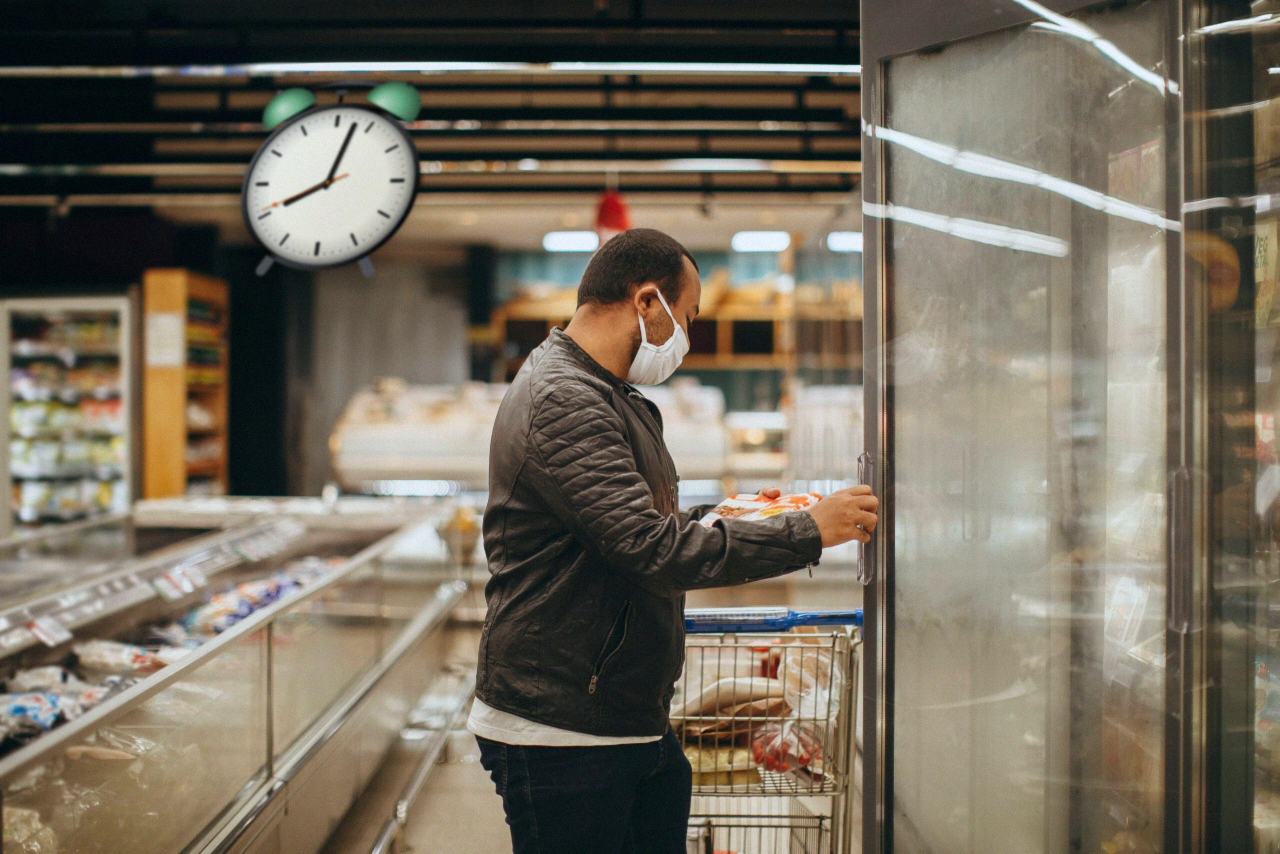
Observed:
8:02:41
